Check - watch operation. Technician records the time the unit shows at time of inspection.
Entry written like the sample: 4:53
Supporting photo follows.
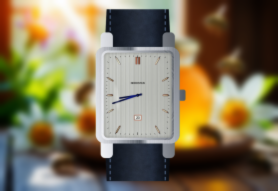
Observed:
8:42
